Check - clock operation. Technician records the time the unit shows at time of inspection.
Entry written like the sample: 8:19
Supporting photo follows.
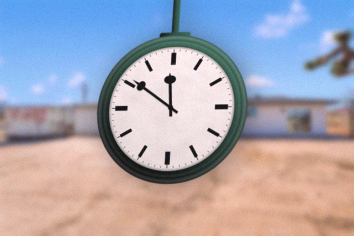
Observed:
11:51
